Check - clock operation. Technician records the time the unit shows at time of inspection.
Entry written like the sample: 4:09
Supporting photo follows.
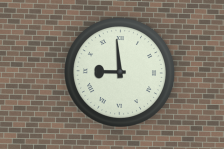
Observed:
8:59
